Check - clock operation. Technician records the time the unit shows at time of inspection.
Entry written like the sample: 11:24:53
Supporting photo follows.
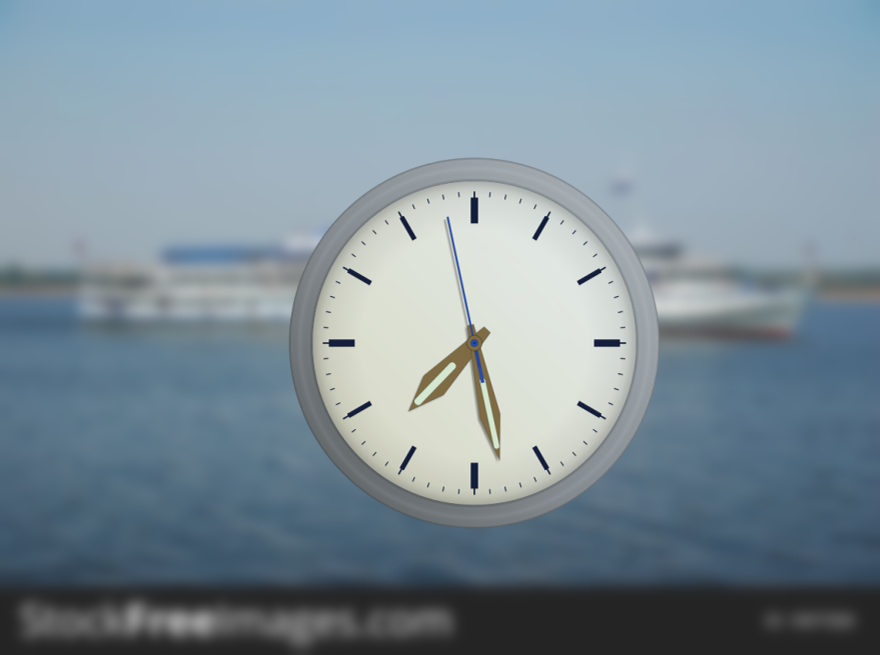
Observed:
7:27:58
